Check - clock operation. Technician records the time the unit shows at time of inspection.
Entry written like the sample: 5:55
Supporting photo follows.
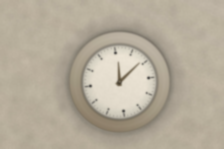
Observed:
12:09
